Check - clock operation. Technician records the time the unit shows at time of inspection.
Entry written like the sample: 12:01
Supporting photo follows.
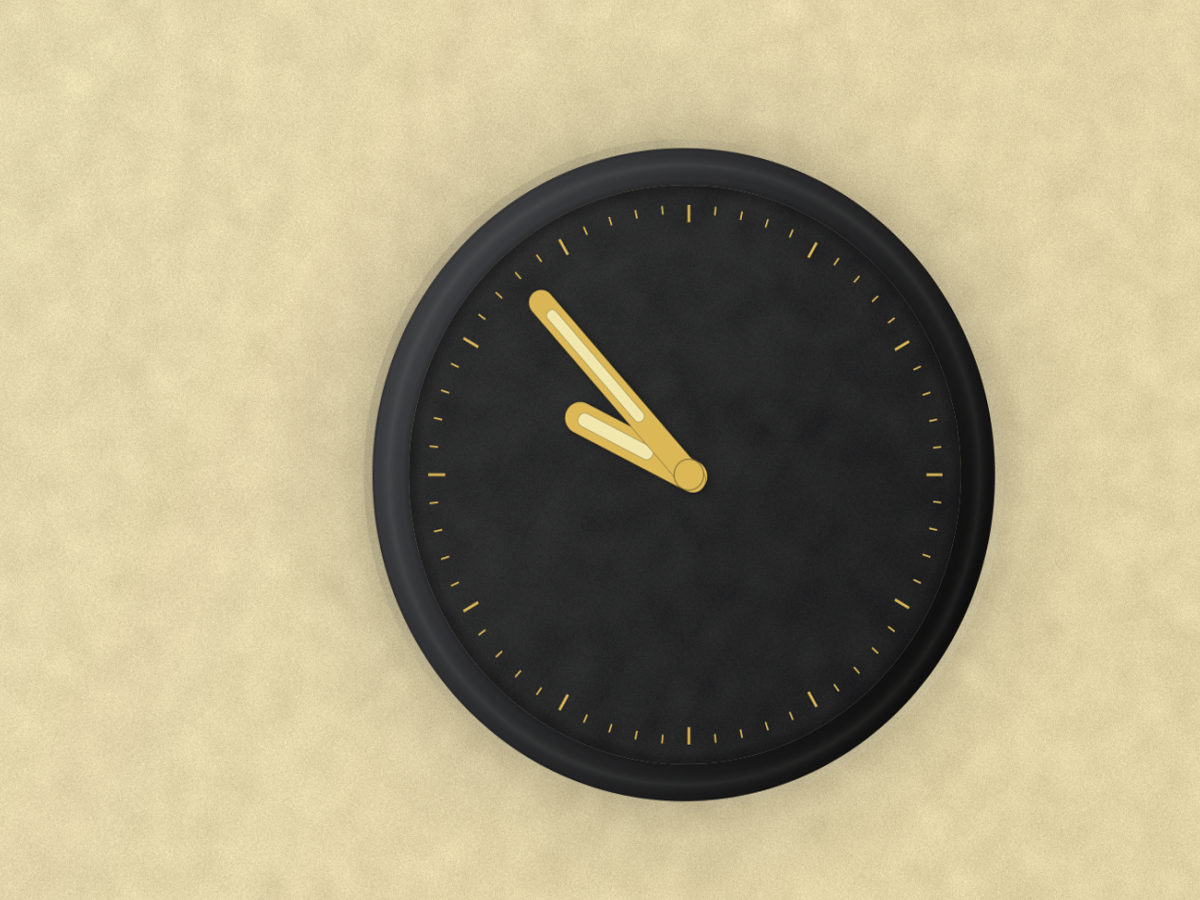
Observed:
9:53
